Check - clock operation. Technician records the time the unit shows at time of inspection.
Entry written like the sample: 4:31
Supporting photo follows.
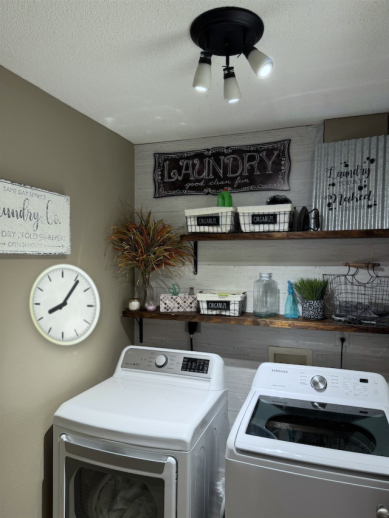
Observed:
8:06
